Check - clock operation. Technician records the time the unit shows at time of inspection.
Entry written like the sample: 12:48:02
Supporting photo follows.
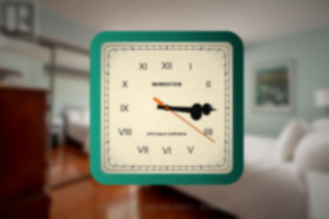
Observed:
3:15:21
